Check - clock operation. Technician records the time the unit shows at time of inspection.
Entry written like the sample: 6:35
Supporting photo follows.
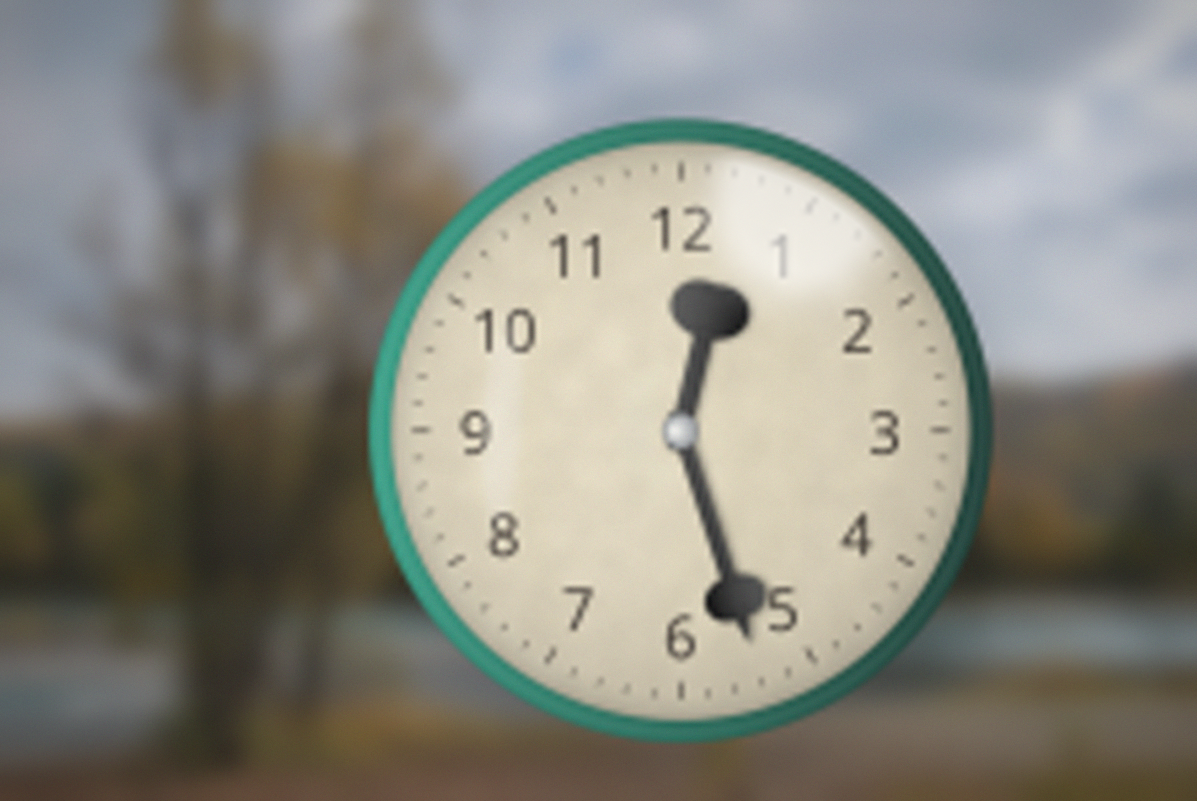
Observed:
12:27
